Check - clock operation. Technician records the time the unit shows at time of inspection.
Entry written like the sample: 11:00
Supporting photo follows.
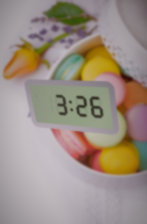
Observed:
3:26
